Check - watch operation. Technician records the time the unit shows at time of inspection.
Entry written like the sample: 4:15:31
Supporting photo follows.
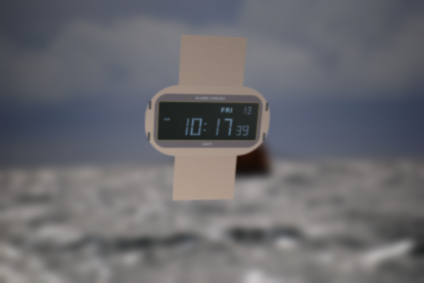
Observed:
10:17:39
